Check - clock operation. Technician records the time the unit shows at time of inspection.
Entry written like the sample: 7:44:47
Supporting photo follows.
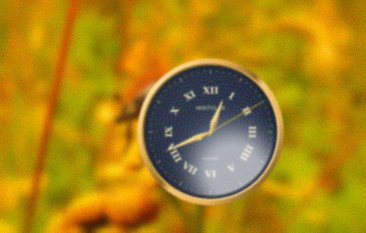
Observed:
12:41:10
